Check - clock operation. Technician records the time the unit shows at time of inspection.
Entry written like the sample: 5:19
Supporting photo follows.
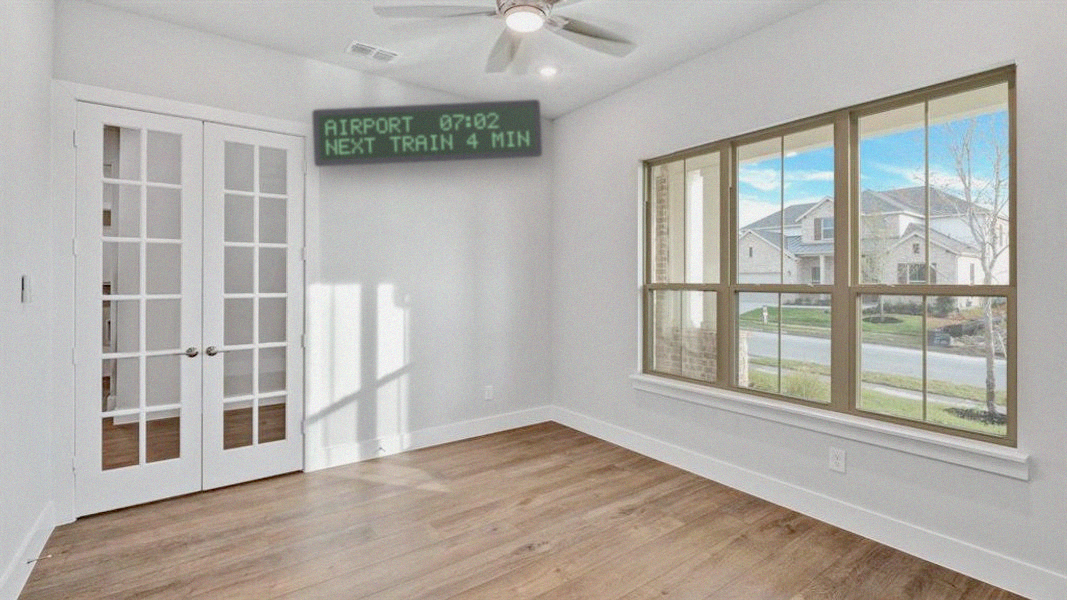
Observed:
7:02
